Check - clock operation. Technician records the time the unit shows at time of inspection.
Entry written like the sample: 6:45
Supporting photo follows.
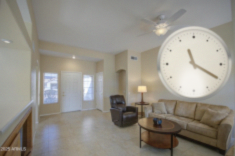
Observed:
11:20
